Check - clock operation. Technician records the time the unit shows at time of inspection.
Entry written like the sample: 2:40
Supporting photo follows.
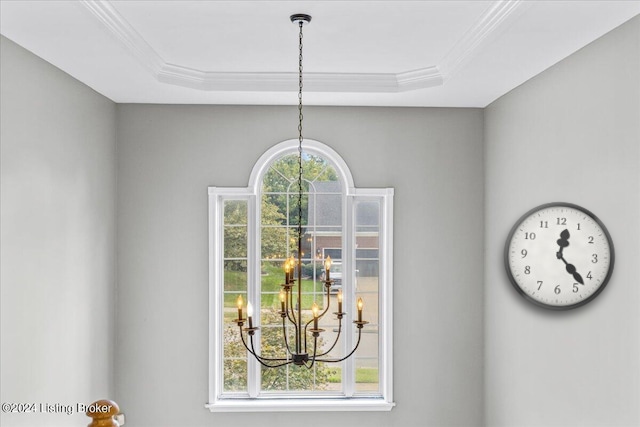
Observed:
12:23
